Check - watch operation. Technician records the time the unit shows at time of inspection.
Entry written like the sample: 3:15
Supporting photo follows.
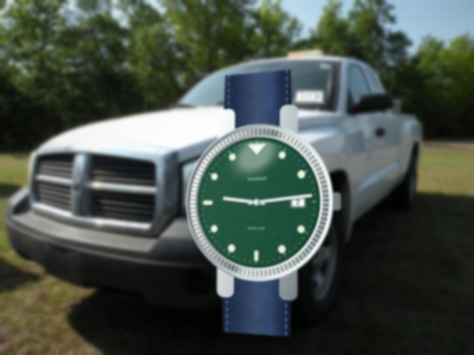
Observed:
9:14
